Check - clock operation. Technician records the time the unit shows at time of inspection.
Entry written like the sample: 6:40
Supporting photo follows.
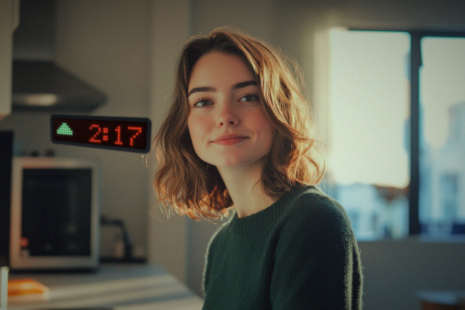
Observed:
2:17
